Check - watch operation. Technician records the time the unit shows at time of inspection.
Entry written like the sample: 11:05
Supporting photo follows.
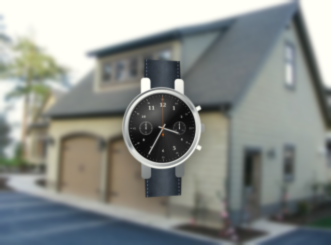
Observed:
3:35
